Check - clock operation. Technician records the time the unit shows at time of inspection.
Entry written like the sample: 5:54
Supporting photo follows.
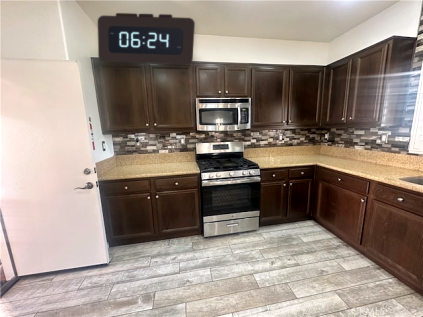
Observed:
6:24
